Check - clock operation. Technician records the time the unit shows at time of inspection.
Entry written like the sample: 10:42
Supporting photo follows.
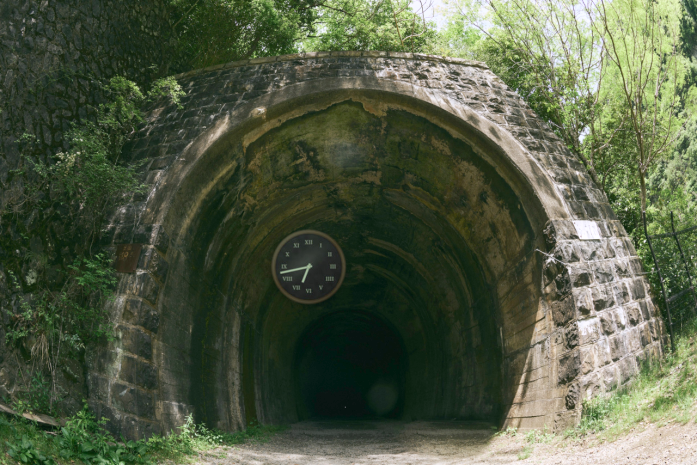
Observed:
6:43
